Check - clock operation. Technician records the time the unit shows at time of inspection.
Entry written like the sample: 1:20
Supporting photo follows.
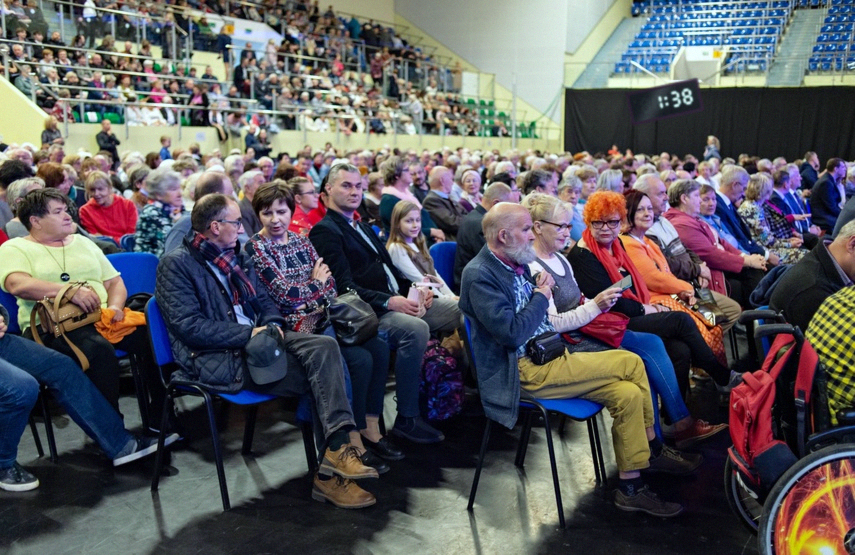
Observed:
1:38
